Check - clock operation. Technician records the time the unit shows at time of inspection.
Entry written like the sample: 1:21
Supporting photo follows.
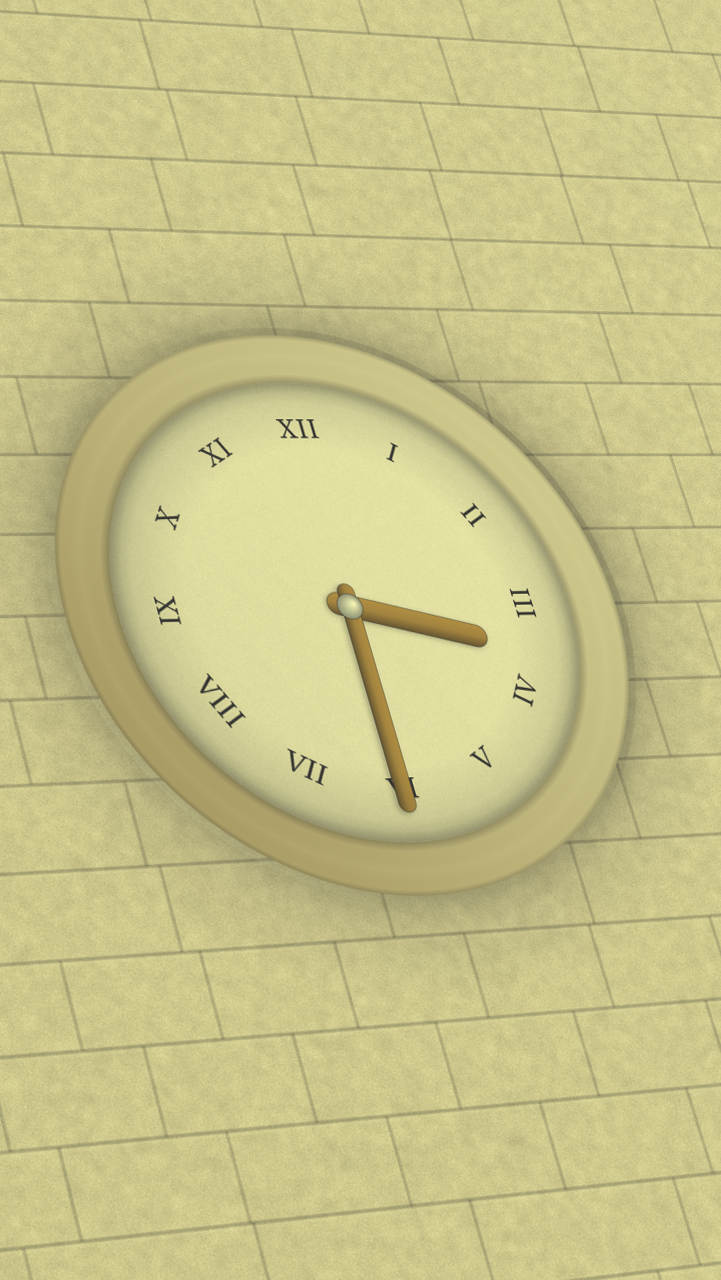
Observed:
3:30
